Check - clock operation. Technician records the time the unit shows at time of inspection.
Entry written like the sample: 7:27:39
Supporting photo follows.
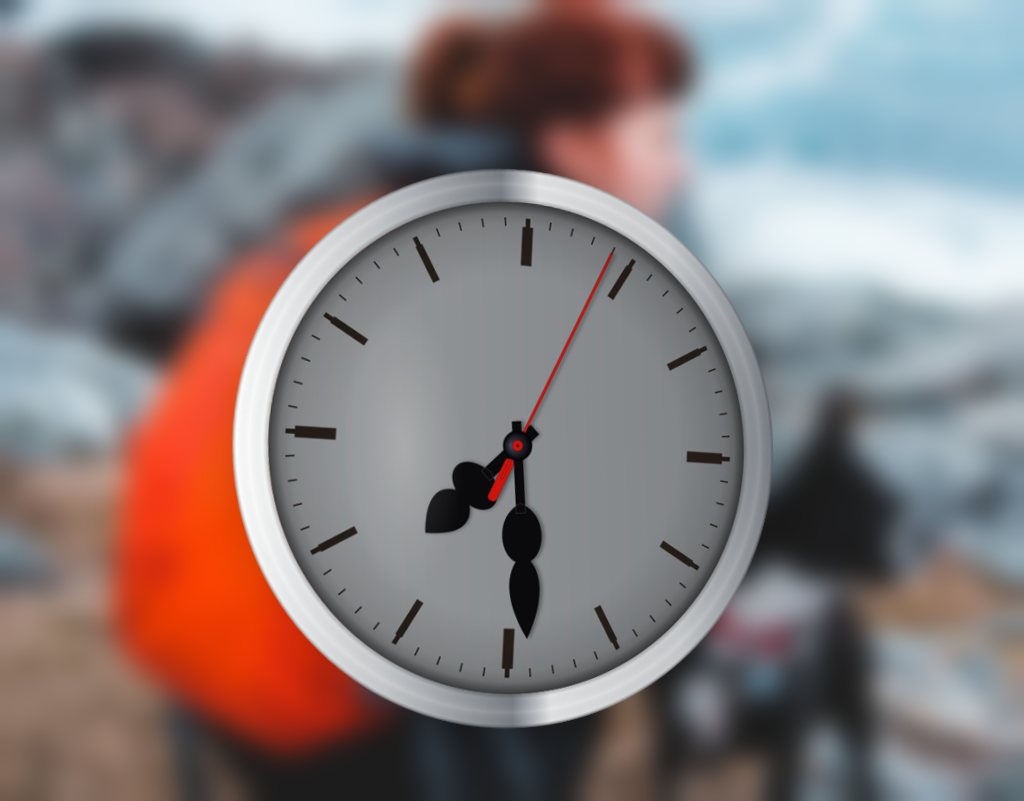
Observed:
7:29:04
